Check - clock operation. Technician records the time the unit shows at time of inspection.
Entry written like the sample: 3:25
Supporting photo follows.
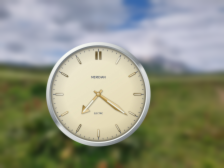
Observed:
7:21
